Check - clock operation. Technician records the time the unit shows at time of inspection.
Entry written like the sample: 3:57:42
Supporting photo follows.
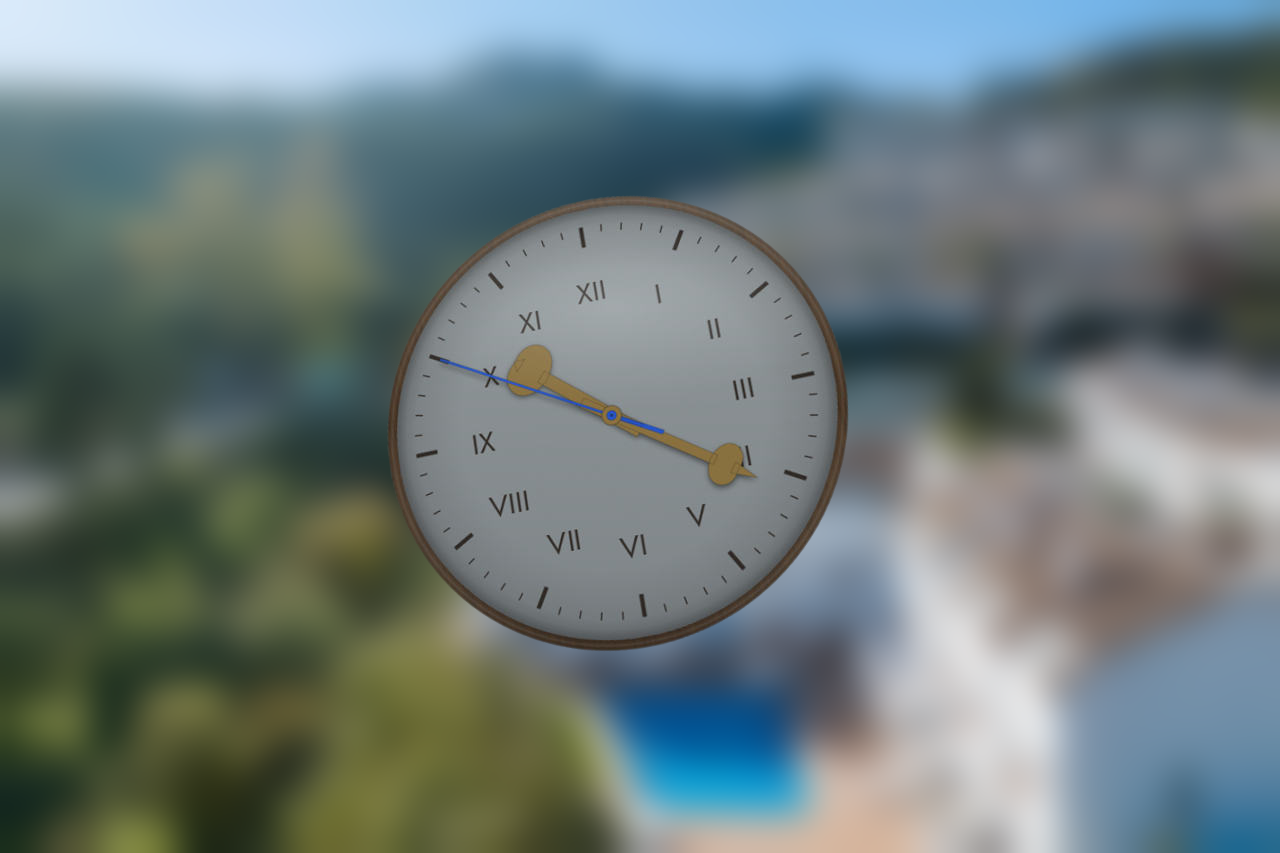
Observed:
10:20:50
